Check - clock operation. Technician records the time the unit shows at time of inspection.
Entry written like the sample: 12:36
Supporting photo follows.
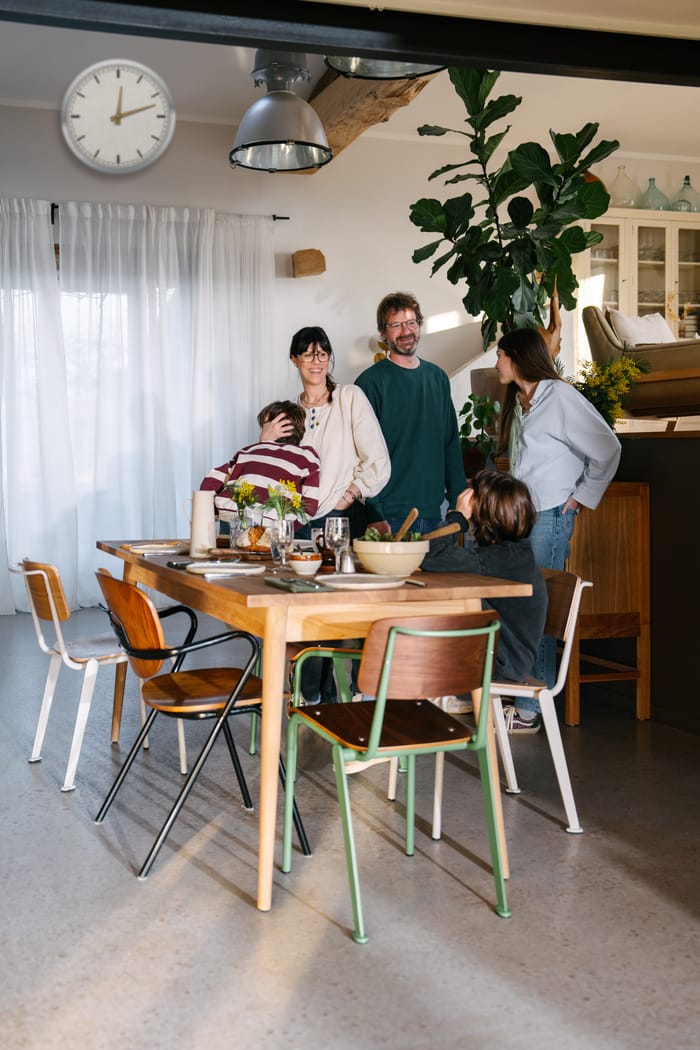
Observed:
12:12
